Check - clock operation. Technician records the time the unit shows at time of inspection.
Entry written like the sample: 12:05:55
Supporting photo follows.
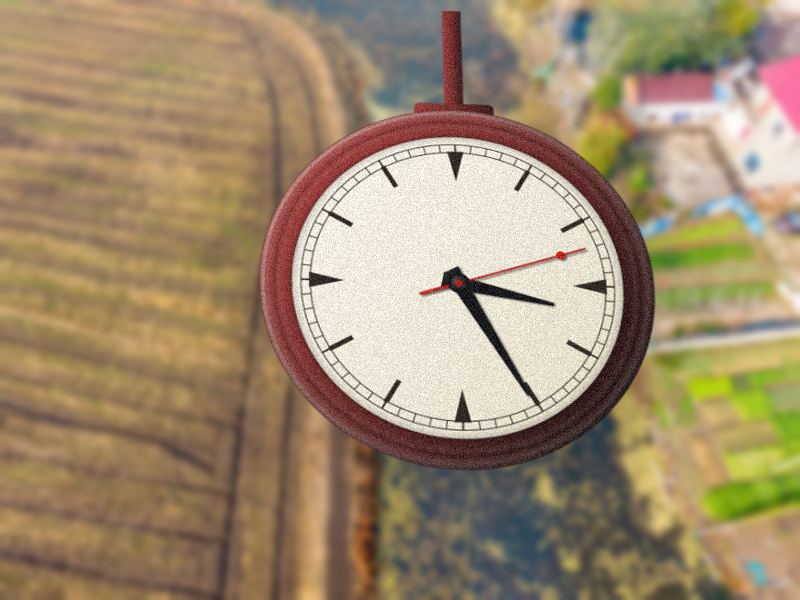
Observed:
3:25:12
